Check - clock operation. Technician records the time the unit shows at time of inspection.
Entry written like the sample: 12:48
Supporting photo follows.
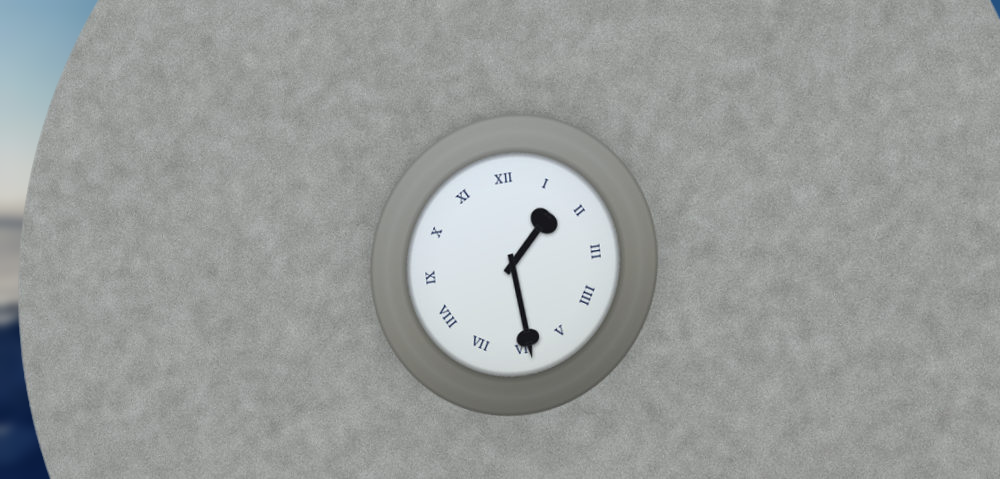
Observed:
1:29
